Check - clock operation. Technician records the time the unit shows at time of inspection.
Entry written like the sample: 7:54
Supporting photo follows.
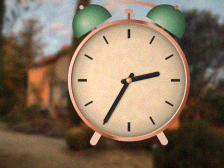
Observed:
2:35
